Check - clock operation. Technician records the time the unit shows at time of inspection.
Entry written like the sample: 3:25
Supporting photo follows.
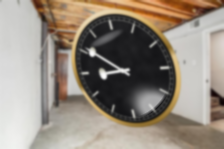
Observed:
8:51
